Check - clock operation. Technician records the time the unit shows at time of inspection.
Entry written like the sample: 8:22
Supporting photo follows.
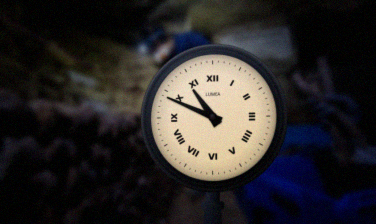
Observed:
10:49
